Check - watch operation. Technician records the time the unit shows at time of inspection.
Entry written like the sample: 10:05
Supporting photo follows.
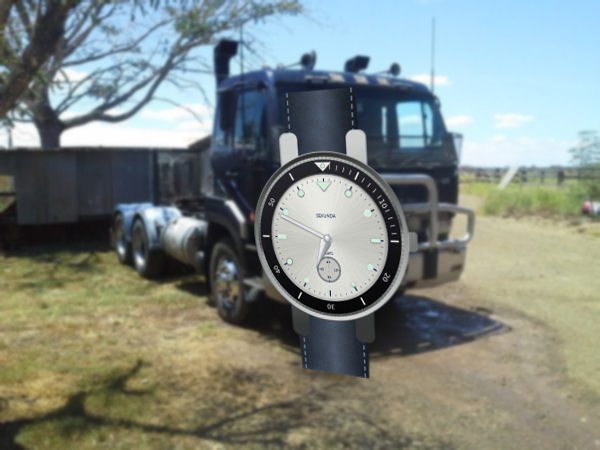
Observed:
6:49
